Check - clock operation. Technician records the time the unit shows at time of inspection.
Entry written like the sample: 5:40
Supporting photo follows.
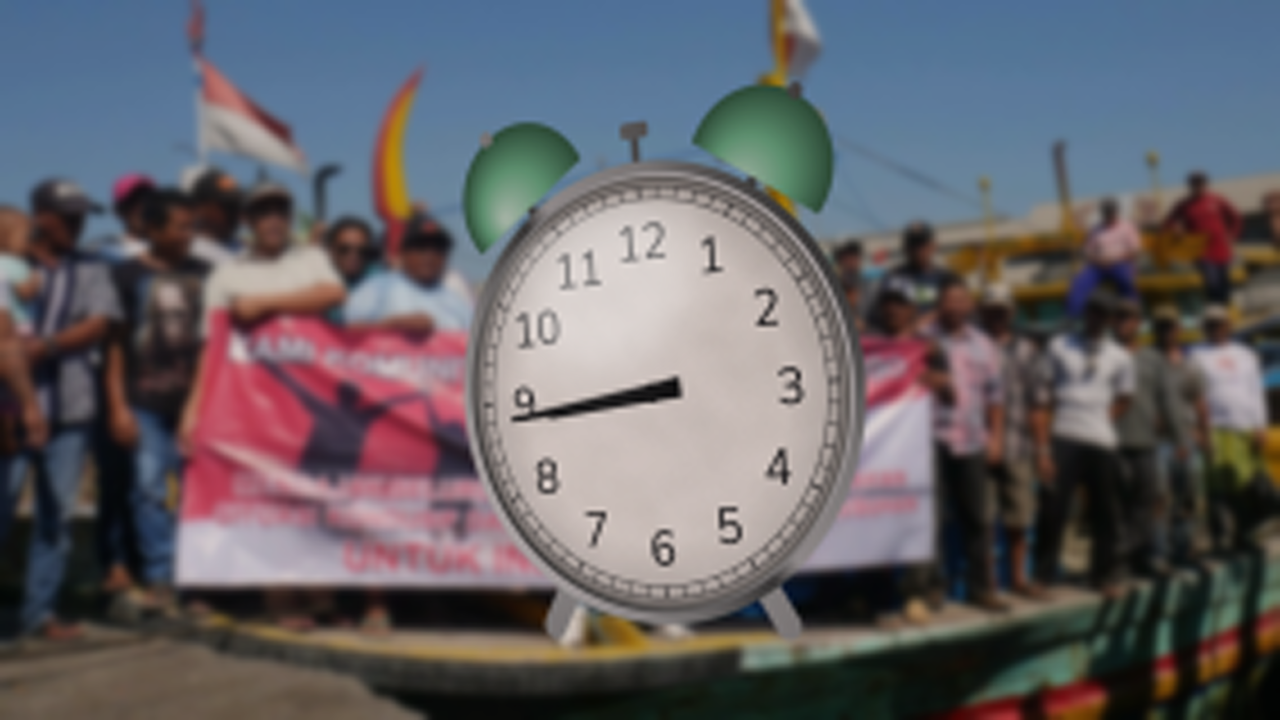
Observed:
8:44
